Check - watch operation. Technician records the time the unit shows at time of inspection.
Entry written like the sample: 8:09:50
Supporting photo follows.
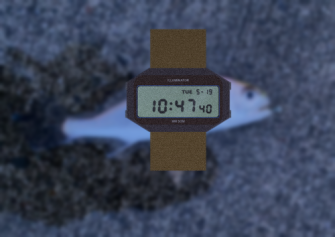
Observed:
10:47:40
